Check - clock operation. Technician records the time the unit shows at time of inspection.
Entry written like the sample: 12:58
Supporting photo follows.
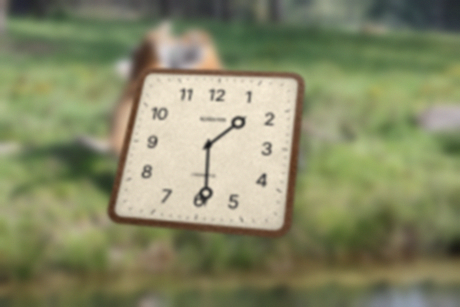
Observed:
1:29
